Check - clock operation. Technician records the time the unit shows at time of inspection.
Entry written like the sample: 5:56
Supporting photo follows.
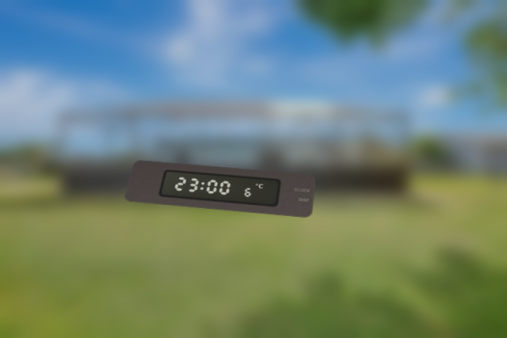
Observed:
23:00
